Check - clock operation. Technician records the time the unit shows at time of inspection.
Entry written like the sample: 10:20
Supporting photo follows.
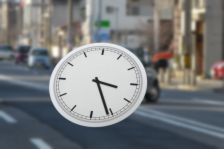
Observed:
3:26
